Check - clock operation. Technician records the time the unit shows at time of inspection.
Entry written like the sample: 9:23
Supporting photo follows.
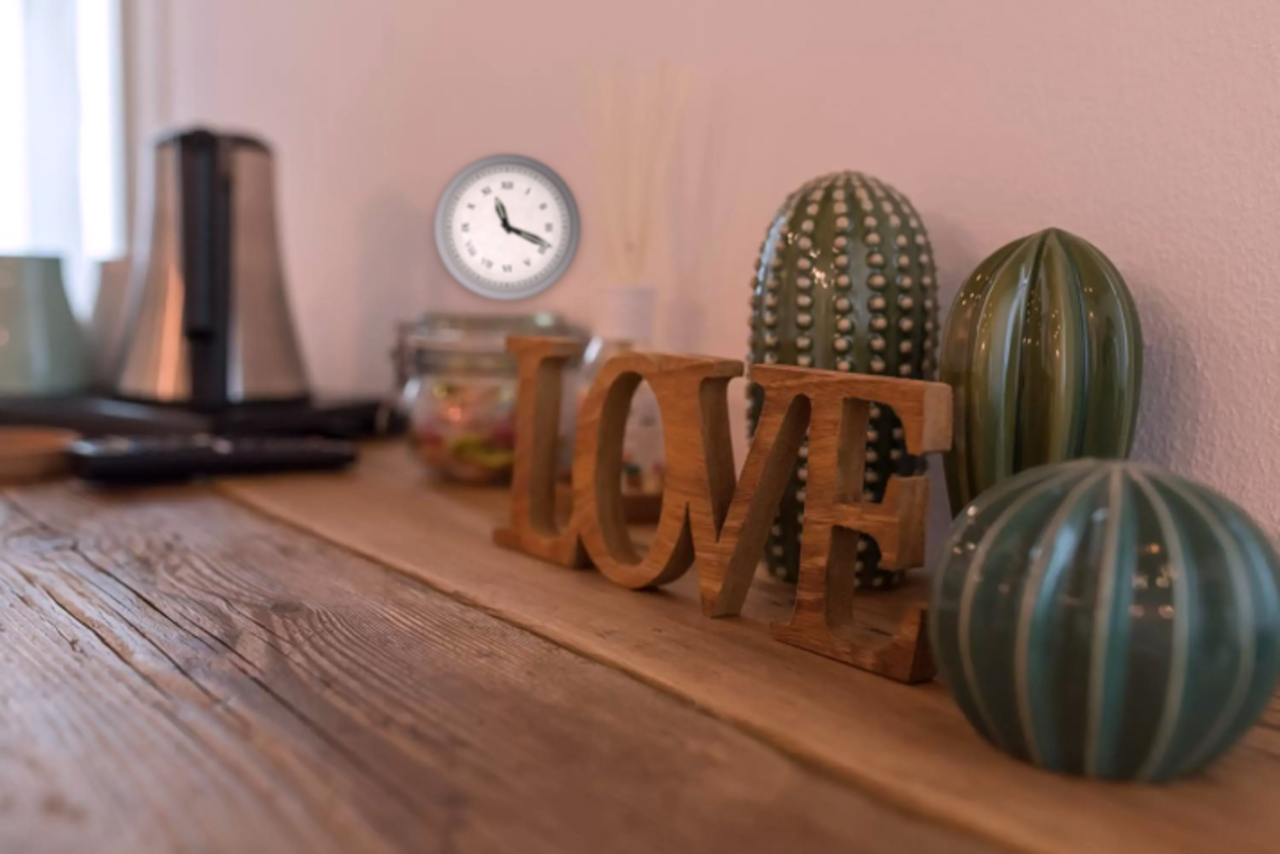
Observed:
11:19
